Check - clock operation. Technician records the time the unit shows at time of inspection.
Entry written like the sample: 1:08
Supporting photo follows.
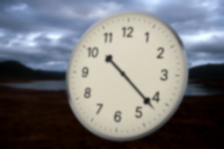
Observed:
10:22
